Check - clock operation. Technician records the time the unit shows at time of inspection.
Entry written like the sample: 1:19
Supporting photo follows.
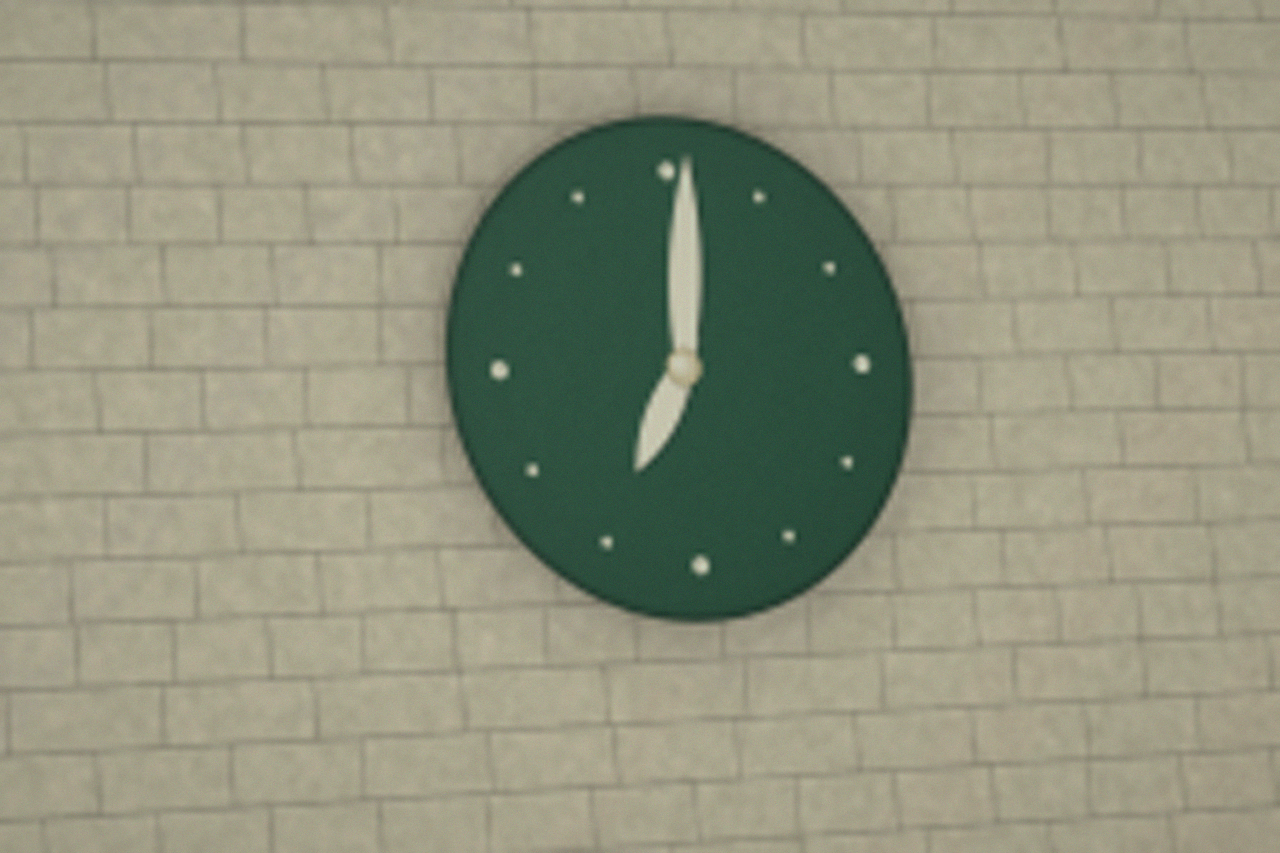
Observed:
7:01
